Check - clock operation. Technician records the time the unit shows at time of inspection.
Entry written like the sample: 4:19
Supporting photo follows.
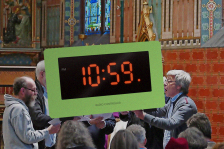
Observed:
10:59
